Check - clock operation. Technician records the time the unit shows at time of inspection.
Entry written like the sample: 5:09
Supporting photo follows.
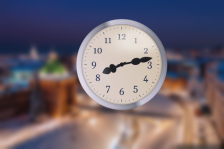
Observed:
8:13
